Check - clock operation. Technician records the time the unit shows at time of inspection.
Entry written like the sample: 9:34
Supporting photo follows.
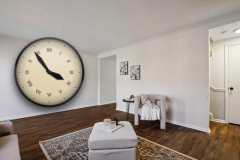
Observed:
3:54
